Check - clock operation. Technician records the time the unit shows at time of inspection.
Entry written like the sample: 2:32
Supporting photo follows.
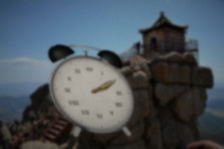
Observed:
2:10
